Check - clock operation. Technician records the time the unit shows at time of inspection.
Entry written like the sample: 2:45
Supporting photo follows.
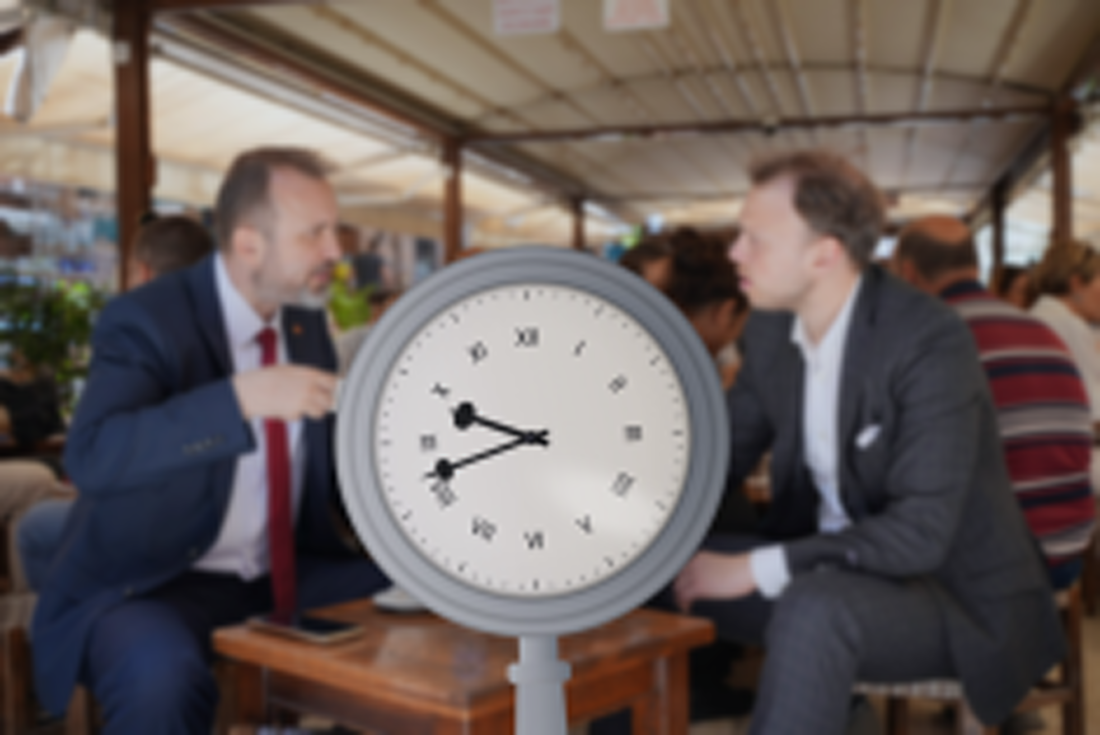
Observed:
9:42
